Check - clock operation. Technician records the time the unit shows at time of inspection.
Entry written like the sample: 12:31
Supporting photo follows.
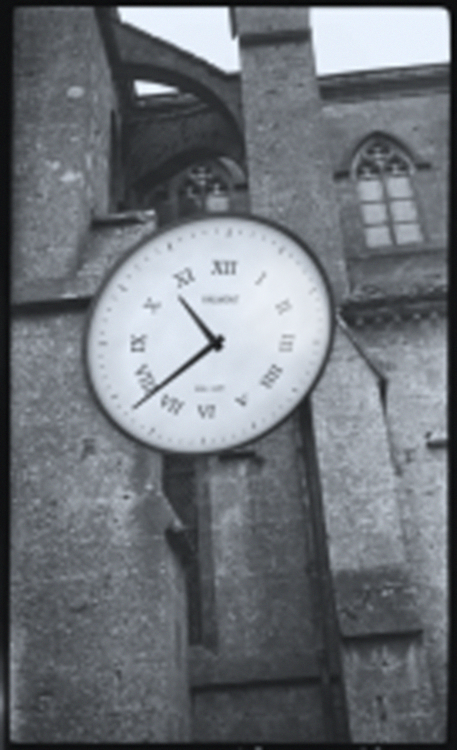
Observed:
10:38
